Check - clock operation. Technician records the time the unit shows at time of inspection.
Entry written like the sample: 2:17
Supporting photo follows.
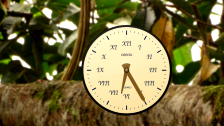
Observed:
6:25
